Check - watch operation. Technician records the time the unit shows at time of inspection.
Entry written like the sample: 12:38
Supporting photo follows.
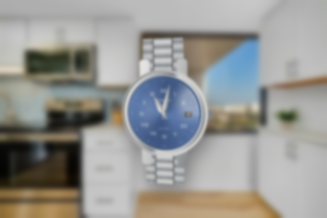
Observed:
11:02
